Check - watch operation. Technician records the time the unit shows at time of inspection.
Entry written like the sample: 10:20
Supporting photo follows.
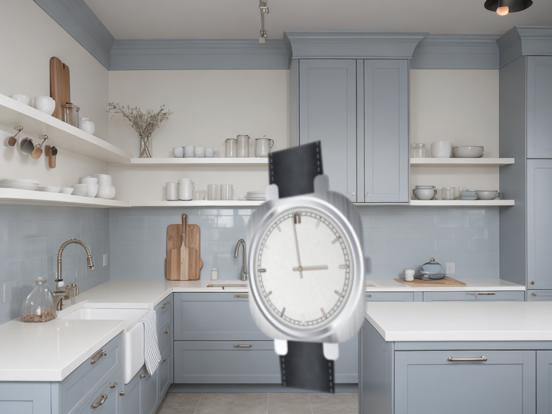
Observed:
2:59
